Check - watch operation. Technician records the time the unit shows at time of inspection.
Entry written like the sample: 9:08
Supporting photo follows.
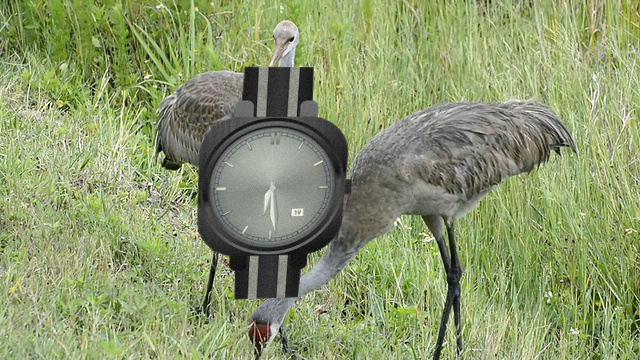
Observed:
6:29
